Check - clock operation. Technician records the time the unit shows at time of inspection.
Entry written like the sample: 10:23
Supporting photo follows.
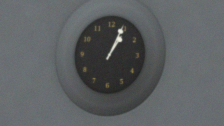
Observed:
1:04
